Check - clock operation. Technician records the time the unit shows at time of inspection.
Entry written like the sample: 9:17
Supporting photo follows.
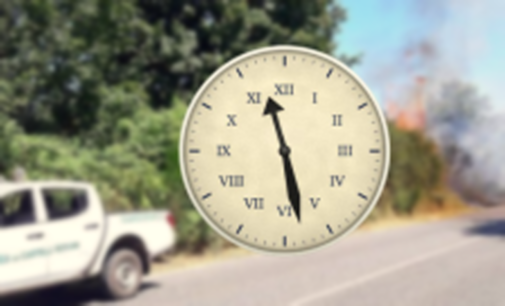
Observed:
11:28
